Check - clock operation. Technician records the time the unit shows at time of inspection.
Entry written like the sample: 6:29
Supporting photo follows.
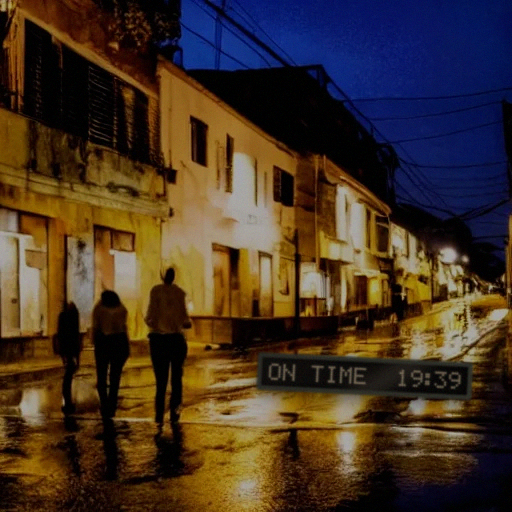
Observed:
19:39
